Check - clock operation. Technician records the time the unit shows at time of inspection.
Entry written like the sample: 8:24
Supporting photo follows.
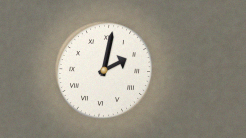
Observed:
2:01
